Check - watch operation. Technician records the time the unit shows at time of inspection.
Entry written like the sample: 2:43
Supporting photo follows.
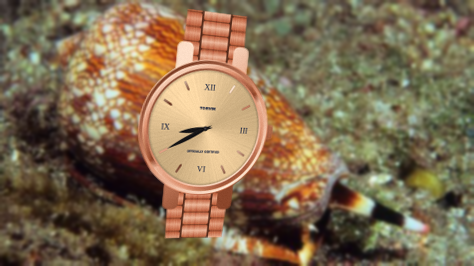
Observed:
8:40
